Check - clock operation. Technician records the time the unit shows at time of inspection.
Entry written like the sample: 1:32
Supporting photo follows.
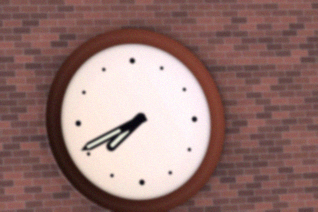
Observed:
7:41
